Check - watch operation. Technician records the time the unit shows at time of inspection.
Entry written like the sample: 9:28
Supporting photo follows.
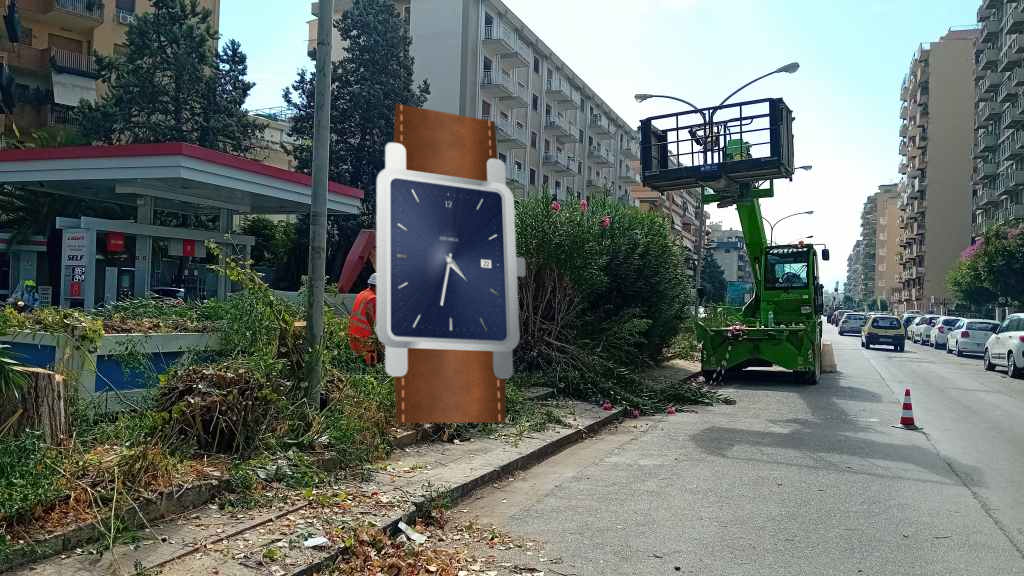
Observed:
4:32
